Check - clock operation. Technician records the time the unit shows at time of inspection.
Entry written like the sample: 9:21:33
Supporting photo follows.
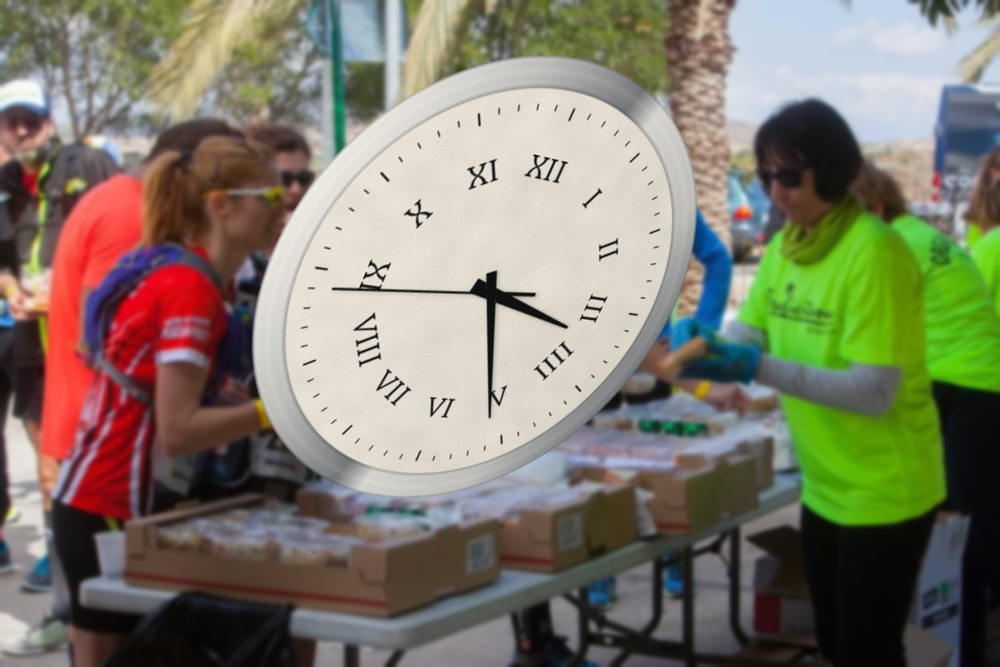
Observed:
3:25:44
